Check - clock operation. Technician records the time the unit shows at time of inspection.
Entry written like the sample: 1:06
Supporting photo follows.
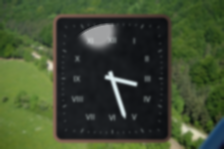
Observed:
3:27
